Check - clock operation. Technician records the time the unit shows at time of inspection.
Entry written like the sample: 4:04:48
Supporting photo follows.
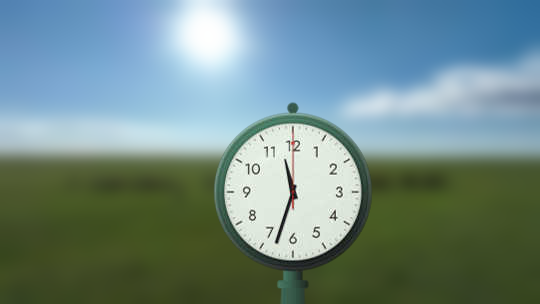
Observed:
11:33:00
